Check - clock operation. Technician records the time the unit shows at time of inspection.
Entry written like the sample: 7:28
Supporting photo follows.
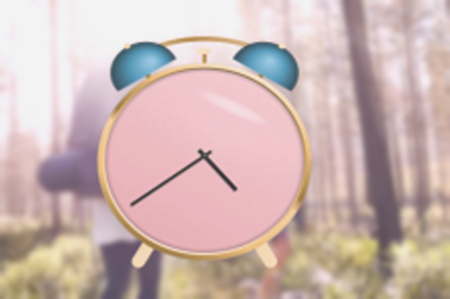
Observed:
4:39
